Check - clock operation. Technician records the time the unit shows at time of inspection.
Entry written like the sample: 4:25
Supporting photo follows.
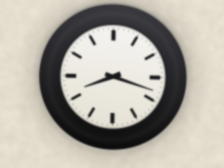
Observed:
8:18
